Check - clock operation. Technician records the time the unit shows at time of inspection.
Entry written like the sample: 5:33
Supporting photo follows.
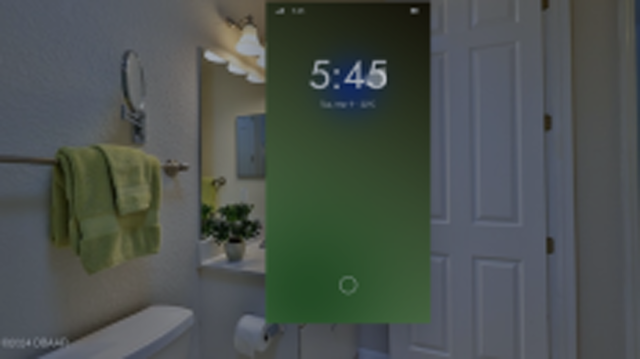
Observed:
5:45
